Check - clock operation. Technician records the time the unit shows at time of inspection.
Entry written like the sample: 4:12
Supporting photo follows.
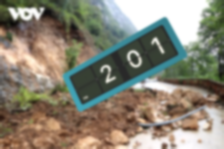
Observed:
2:01
